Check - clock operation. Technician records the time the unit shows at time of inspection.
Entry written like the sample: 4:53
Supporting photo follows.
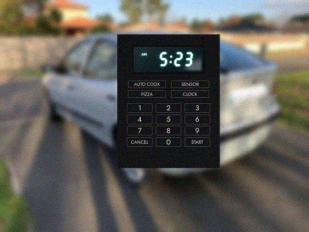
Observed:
5:23
